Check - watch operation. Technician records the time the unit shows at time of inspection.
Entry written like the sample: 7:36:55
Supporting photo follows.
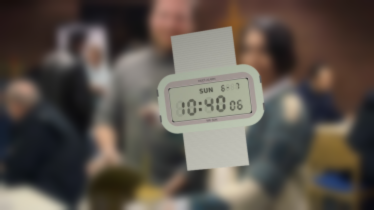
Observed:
10:40:06
